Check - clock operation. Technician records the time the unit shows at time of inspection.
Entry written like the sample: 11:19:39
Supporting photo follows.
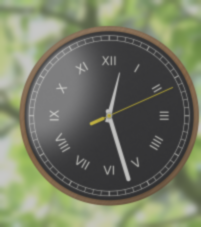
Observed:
12:27:11
